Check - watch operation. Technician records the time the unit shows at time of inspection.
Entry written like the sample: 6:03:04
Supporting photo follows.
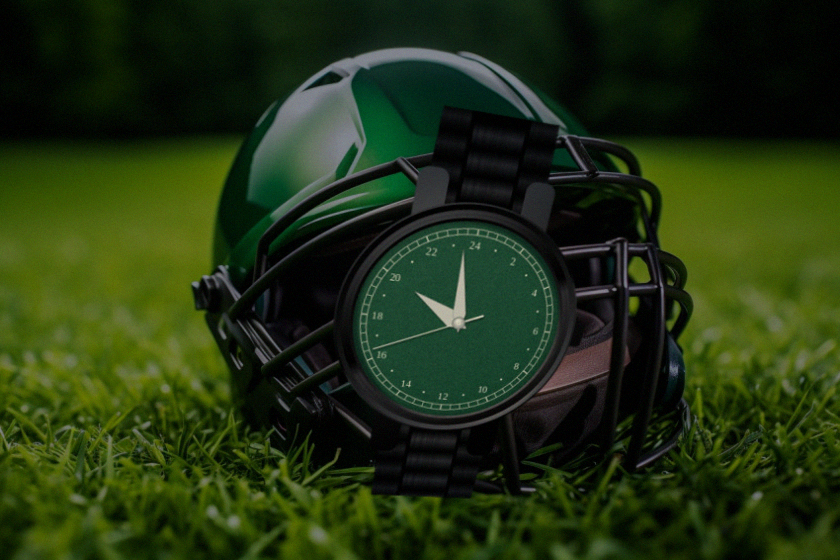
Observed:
19:58:41
